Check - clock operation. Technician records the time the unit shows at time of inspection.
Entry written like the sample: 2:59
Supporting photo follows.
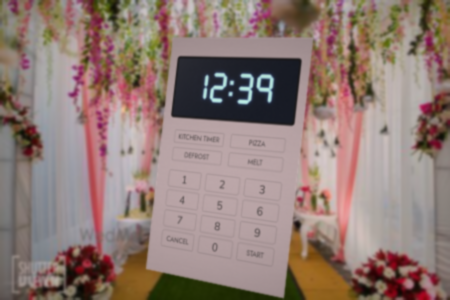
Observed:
12:39
